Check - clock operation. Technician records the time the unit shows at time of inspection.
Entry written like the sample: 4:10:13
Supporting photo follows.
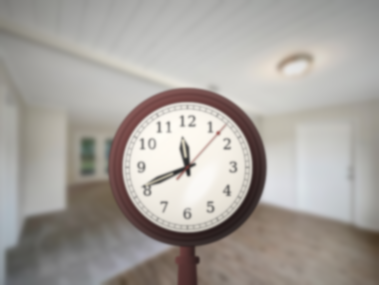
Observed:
11:41:07
